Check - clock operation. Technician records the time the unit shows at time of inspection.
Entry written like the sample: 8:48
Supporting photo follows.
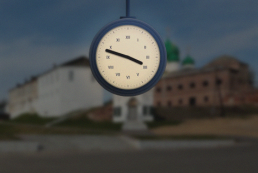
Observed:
3:48
